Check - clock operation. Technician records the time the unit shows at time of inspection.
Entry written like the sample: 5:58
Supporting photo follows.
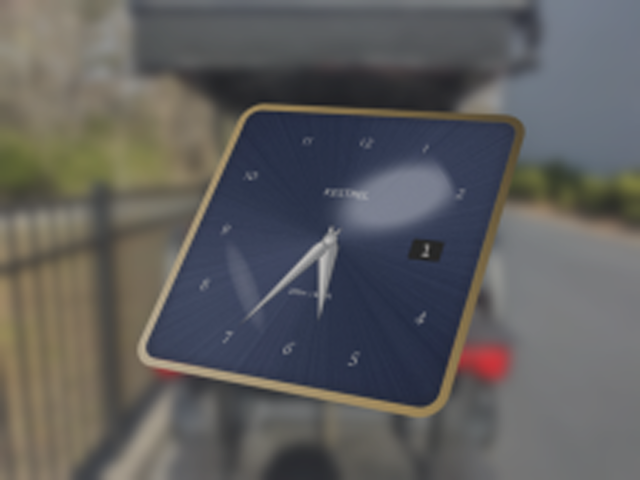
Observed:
5:35
